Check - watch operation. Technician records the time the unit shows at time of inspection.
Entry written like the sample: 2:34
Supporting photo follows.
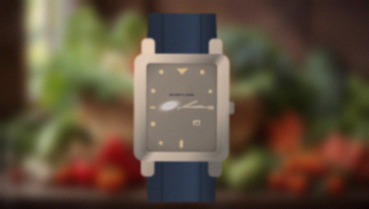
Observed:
2:15
